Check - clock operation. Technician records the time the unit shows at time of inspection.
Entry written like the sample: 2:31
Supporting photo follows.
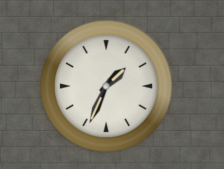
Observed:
1:34
